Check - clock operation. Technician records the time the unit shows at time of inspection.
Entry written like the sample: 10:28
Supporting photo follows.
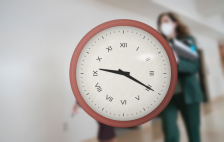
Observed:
9:20
